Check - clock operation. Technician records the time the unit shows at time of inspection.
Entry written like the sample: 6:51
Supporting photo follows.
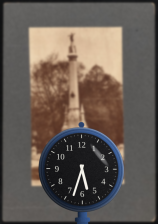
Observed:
5:33
